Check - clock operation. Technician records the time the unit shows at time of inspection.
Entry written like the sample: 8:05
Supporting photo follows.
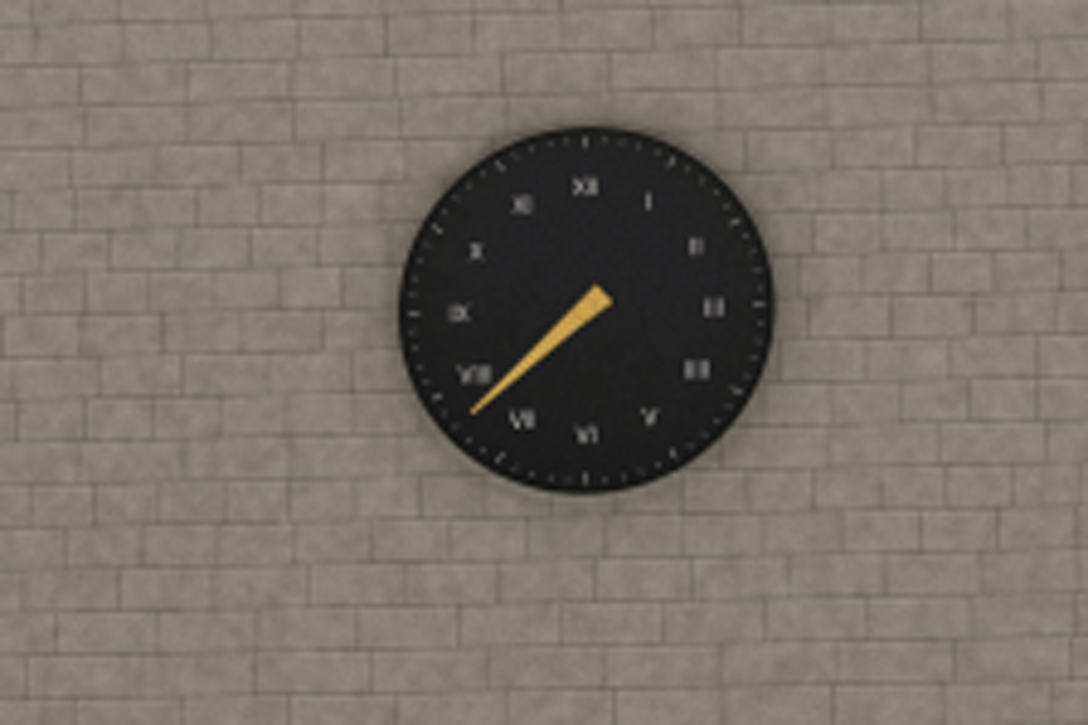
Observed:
7:38
